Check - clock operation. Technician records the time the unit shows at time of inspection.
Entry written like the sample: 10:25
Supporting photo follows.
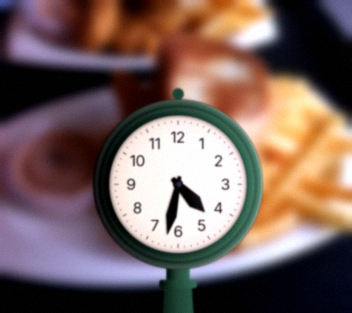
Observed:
4:32
